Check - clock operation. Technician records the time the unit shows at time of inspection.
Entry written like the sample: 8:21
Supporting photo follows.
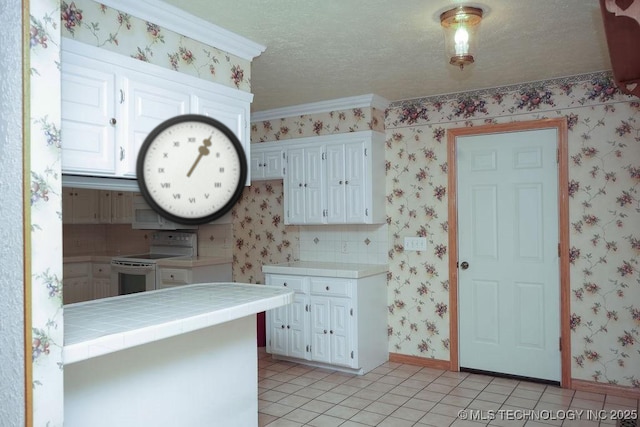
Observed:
1:05
